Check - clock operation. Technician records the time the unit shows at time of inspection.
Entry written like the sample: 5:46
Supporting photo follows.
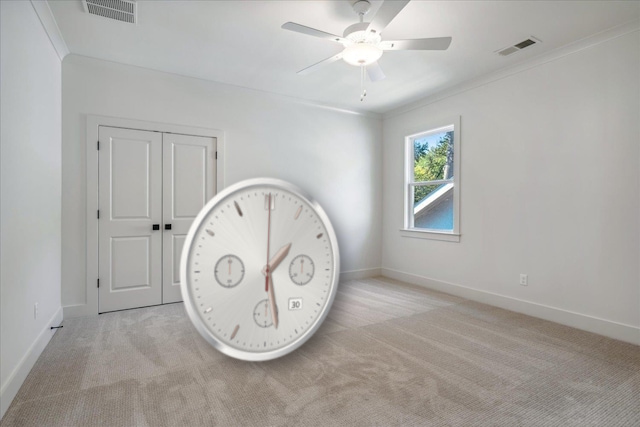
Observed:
1:28
